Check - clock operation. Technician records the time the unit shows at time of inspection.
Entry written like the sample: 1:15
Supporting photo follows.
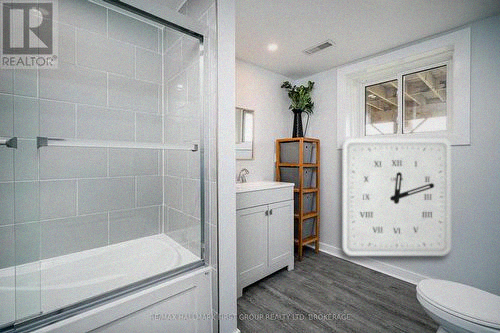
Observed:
12:12
